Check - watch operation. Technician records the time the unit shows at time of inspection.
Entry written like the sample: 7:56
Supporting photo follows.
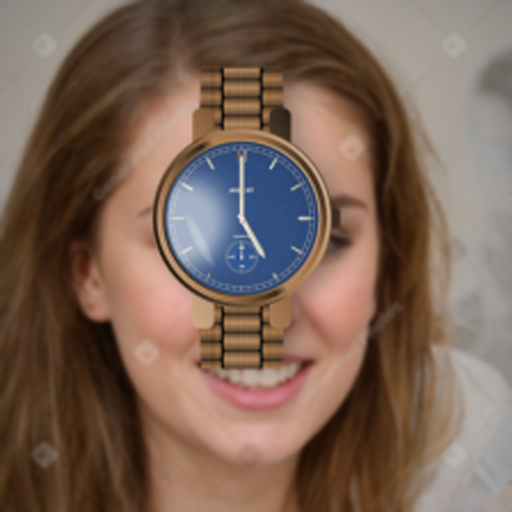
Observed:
5:00
